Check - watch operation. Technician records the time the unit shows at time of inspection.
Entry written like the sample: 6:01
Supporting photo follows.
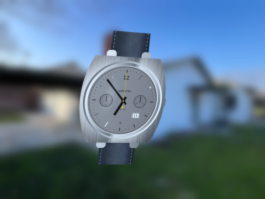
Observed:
6:53
